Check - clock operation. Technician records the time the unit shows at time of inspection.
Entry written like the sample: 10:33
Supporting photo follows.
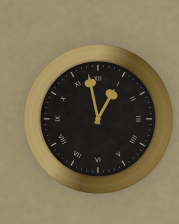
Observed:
12:58
